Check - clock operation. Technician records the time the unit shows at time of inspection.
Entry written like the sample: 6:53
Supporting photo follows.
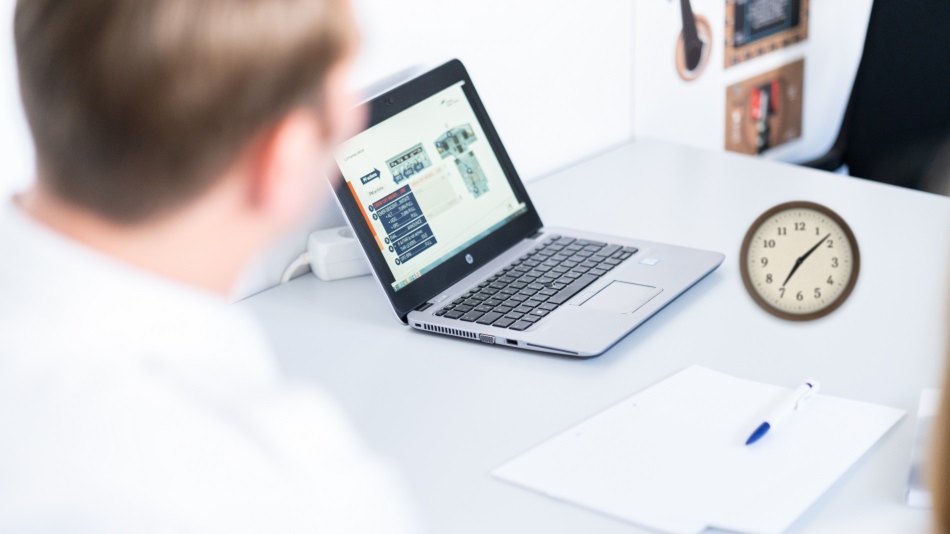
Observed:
7:08
